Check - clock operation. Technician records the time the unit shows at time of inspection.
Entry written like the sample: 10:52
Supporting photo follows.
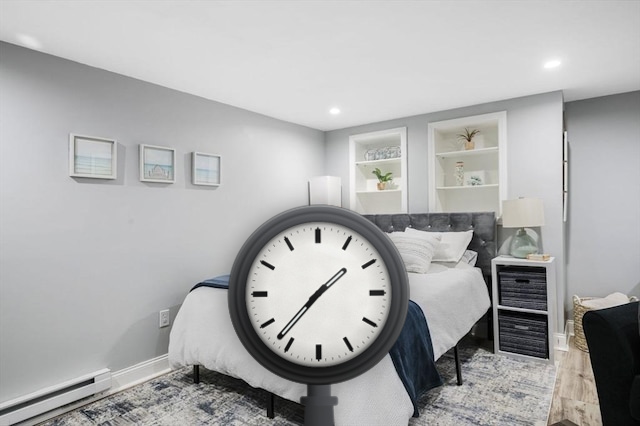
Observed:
1:37
